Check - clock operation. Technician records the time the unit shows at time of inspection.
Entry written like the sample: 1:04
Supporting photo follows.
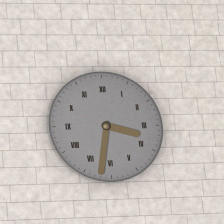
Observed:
3:32
